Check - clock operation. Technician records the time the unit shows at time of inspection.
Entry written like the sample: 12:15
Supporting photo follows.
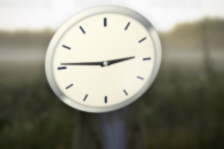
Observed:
2:46
